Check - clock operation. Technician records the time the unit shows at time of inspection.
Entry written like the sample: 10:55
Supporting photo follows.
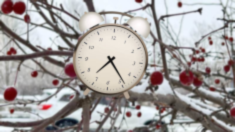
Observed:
7:24
